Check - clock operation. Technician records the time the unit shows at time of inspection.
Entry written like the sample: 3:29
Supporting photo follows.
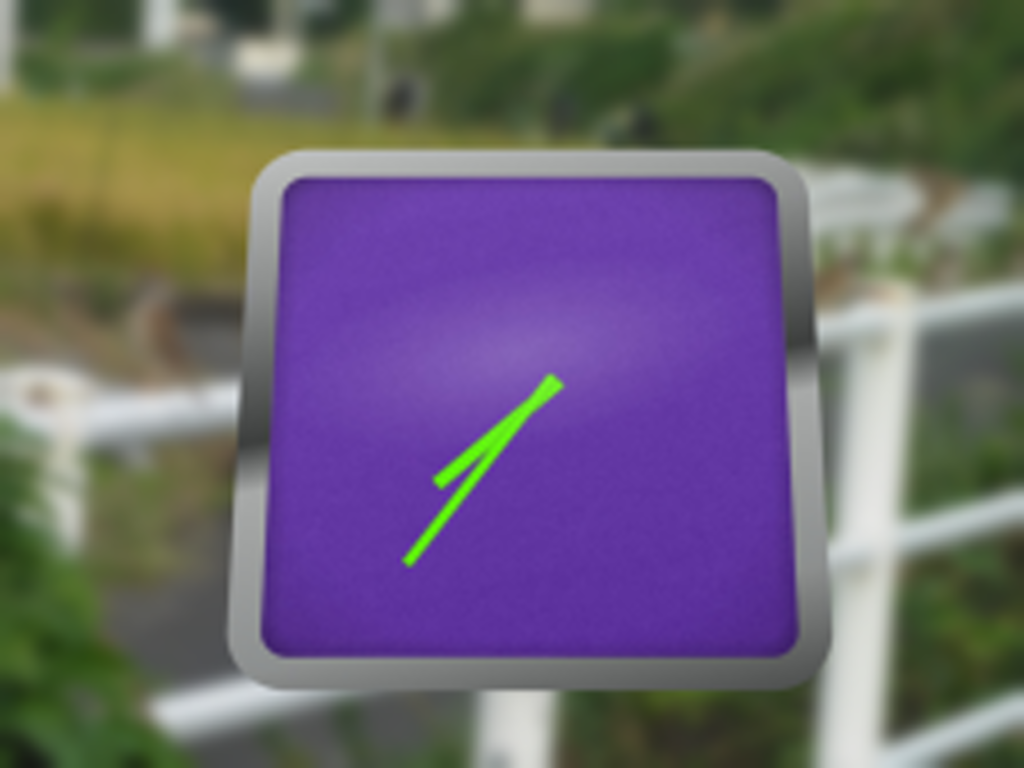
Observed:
7:36
